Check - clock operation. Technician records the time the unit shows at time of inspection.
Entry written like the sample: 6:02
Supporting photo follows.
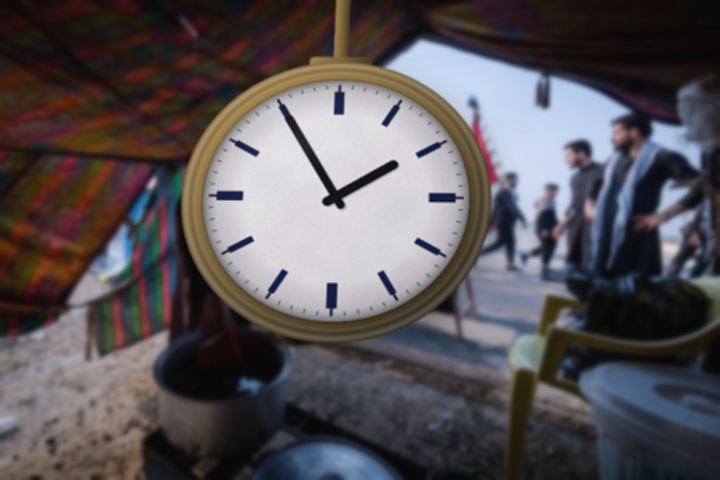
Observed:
1:55
